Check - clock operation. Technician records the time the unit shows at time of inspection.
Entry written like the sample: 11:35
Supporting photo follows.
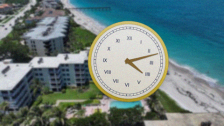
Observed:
4:12
